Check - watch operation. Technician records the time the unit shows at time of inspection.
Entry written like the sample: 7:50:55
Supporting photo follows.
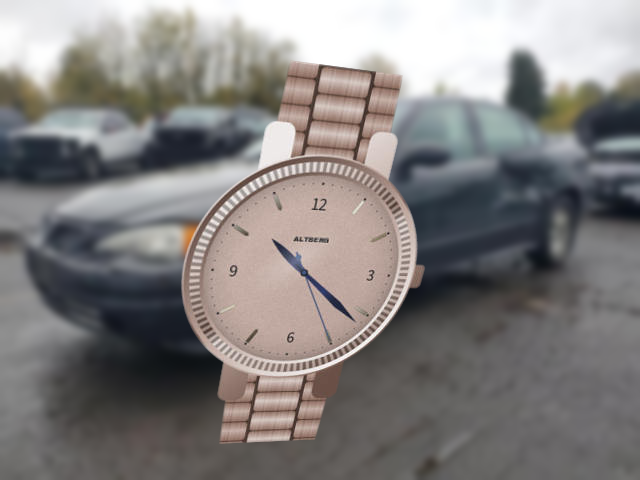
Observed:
10:21:25
